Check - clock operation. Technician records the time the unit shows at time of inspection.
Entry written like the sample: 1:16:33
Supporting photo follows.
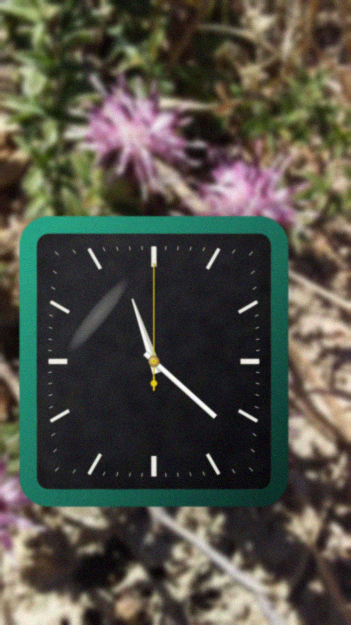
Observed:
11:22:00
